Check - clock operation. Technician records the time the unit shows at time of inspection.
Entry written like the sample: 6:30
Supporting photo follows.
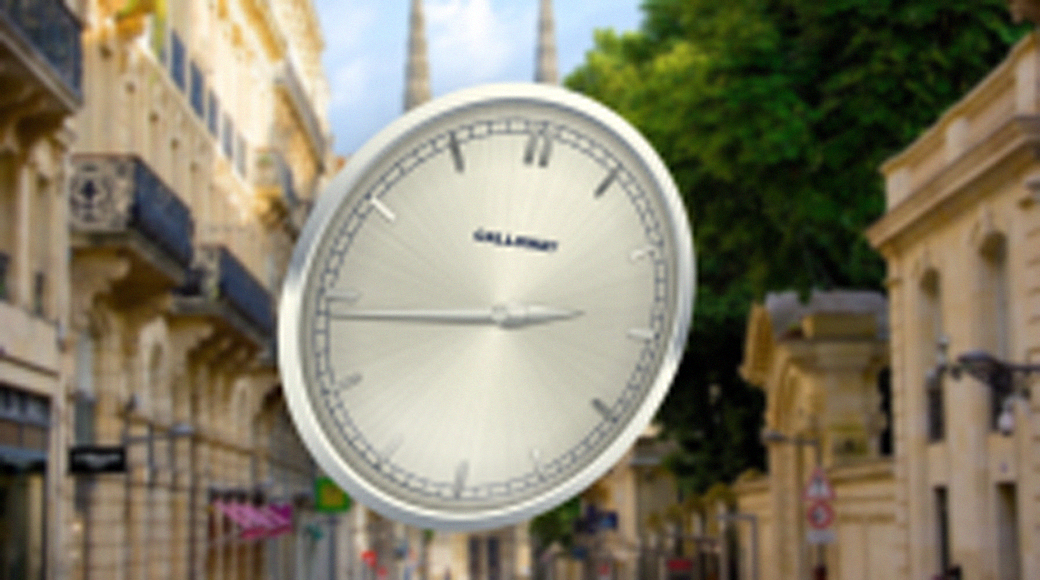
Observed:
2:44
